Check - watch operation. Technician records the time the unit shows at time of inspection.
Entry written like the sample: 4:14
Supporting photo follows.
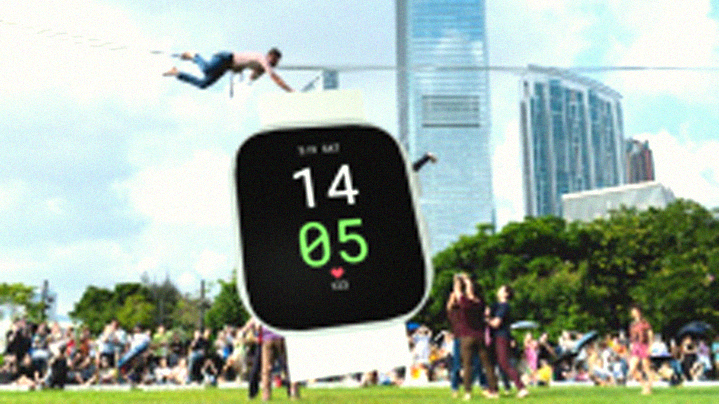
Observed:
14:05
